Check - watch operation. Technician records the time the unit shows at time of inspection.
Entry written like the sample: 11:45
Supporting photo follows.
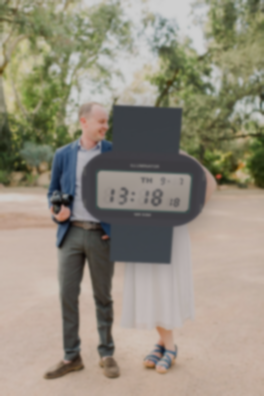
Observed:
13:18
